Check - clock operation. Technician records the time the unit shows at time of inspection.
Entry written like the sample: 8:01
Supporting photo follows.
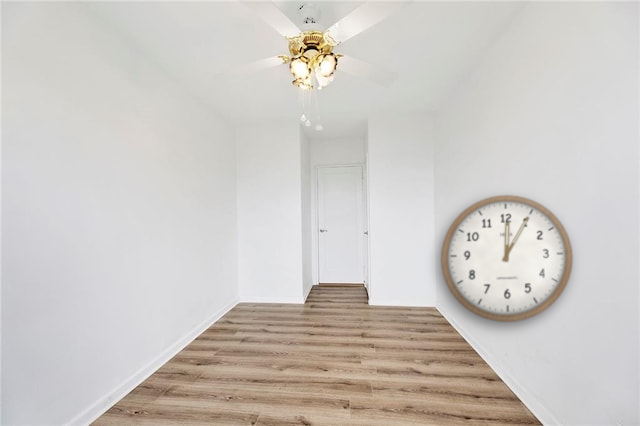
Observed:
12:05
